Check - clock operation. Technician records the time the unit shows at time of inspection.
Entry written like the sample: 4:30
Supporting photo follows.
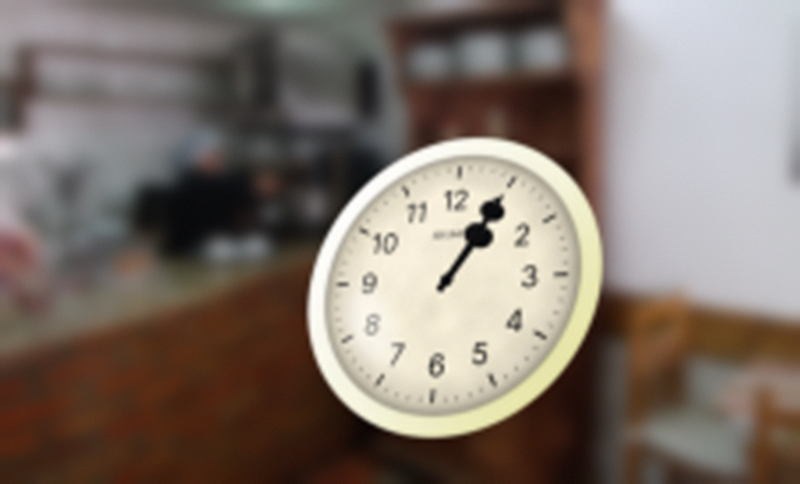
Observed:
1:05
